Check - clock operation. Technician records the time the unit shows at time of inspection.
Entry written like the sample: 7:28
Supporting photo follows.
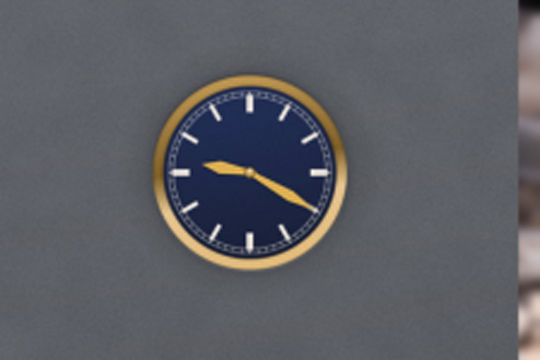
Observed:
9:20
